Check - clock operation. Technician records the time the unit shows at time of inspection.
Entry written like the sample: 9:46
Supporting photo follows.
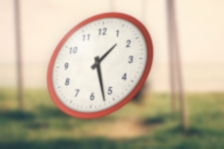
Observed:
1:27
